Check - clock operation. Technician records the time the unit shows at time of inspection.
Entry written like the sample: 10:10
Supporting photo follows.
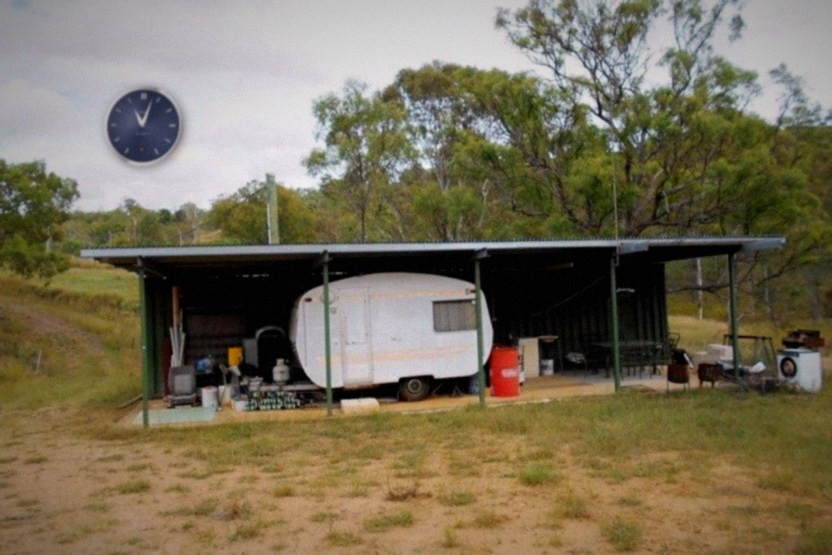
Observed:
11:03
